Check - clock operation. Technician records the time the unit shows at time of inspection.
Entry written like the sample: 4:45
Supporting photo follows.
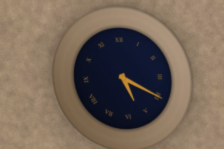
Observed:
5:20
